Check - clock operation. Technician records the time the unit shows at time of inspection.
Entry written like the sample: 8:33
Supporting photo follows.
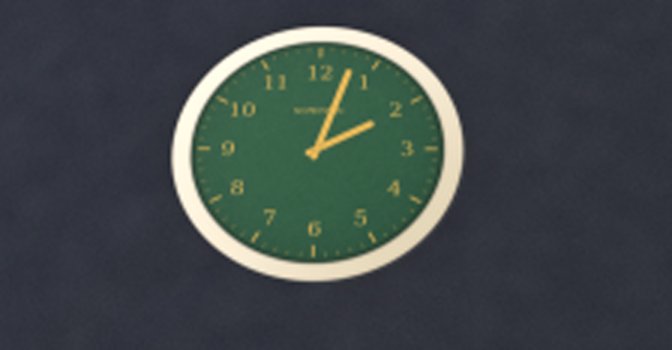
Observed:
2:03
